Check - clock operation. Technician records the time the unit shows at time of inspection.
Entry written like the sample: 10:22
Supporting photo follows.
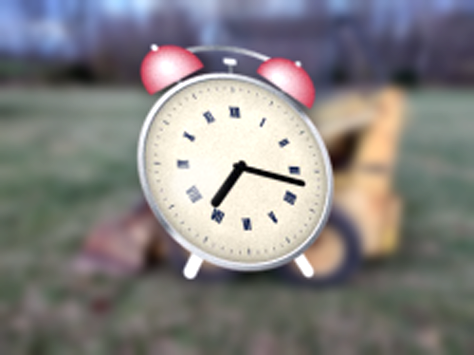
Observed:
7:17
